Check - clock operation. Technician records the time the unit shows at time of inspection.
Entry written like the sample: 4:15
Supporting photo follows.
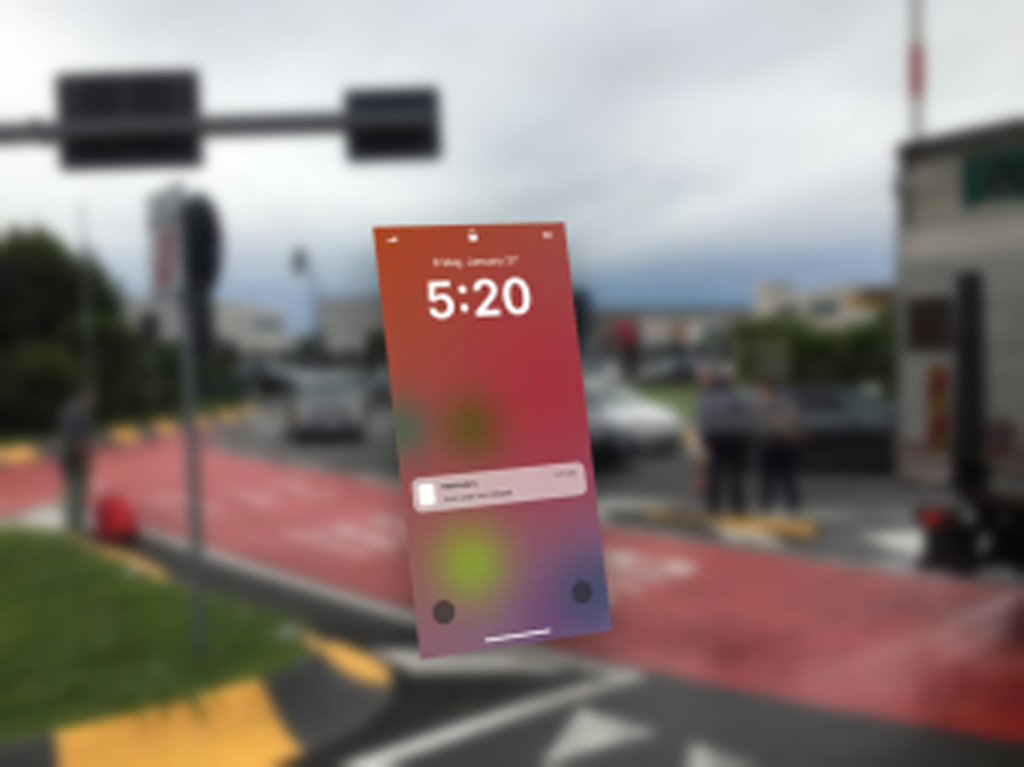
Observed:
5:20
